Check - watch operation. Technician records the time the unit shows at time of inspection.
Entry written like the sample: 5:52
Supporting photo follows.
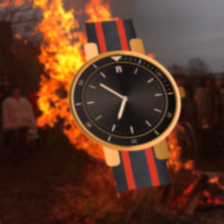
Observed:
6:52
